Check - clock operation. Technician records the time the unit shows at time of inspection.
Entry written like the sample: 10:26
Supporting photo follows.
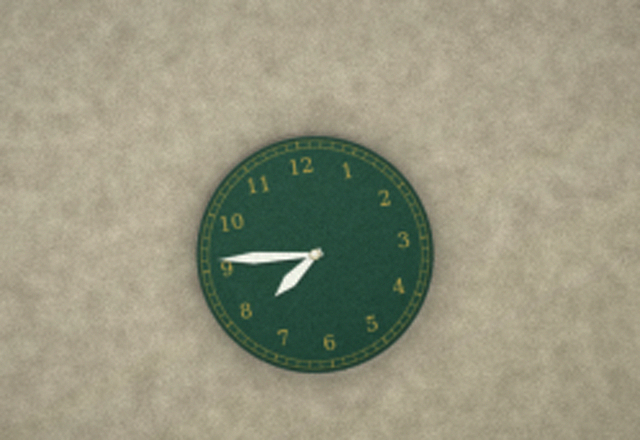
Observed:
7:46
